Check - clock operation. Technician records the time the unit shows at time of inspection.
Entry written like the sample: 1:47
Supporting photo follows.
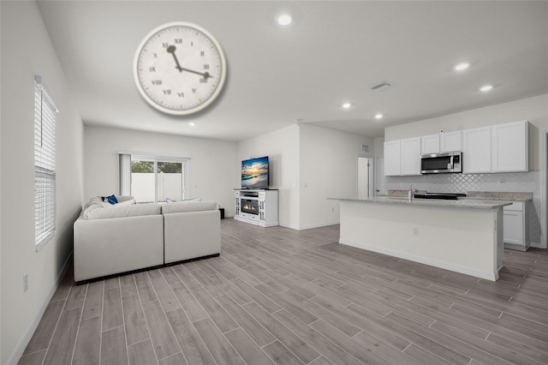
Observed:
11:18
